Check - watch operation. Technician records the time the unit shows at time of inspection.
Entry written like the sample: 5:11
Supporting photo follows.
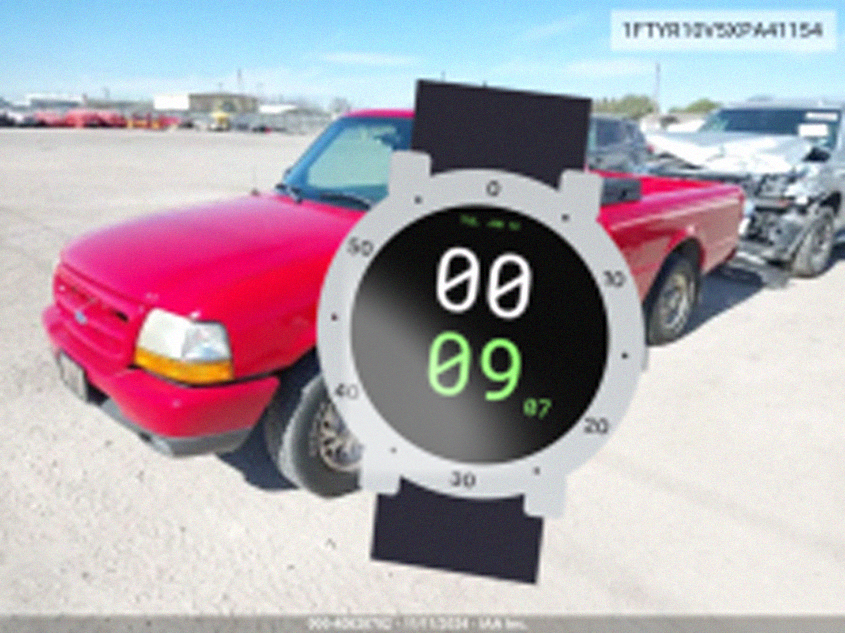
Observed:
0:09
